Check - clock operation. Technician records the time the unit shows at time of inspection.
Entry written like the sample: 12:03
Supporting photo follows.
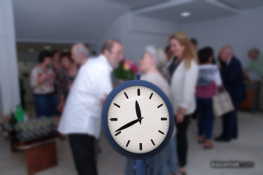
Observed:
11:41
